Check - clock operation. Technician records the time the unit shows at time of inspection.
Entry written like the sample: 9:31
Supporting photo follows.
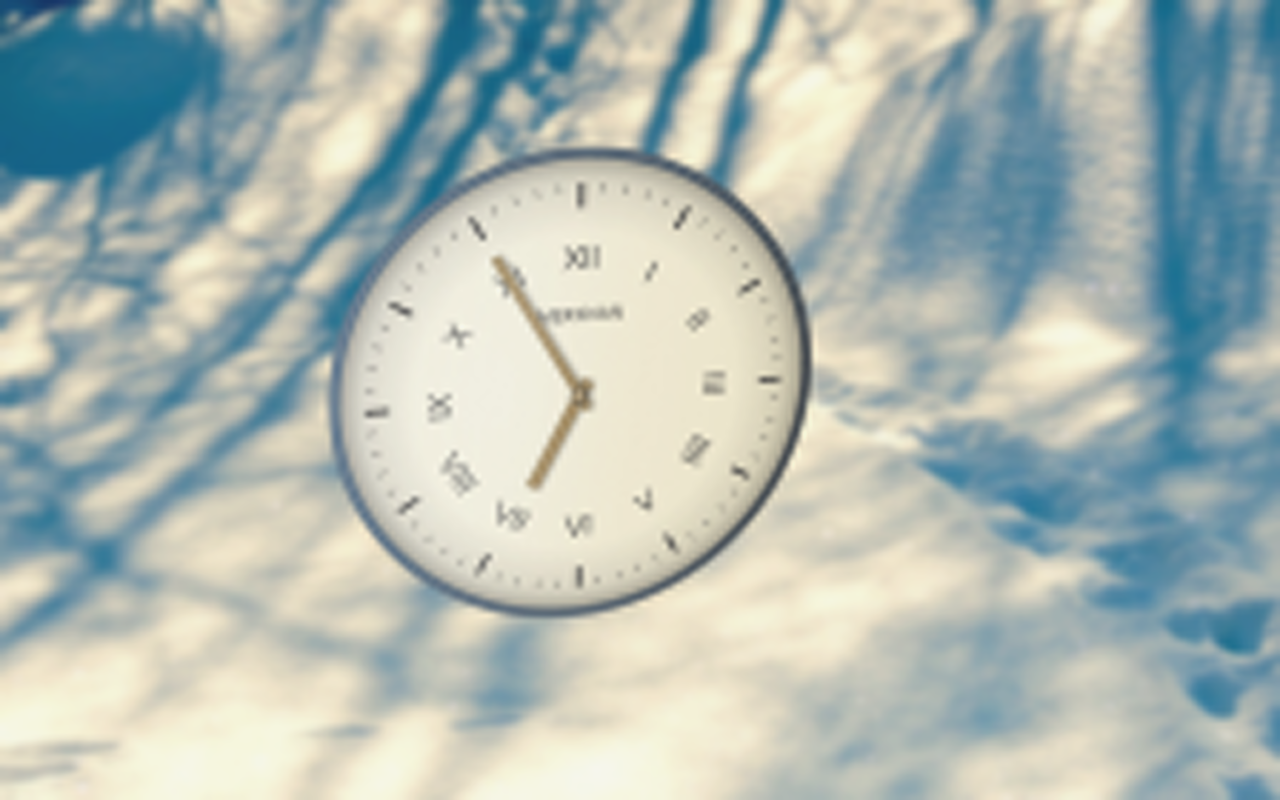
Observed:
6:55
